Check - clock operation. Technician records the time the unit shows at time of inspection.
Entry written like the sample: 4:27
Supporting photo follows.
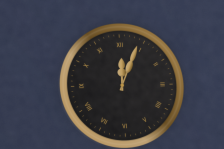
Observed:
12:04
